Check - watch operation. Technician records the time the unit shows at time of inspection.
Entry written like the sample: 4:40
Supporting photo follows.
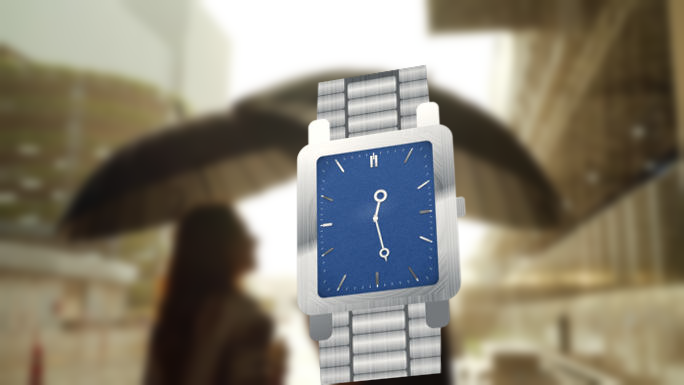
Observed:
12:28
